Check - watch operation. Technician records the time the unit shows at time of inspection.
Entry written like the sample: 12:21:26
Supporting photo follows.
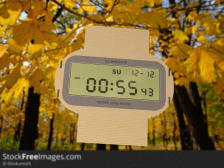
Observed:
0:55:43
